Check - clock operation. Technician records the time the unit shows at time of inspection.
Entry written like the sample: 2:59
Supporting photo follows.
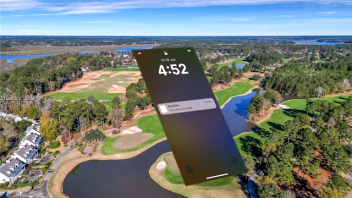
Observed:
4:52
